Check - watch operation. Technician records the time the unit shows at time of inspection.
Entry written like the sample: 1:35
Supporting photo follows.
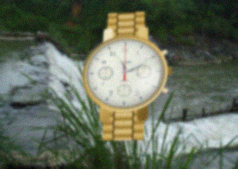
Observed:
11:10
